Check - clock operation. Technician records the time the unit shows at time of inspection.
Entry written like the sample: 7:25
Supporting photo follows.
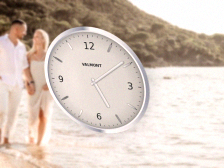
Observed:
5:09
